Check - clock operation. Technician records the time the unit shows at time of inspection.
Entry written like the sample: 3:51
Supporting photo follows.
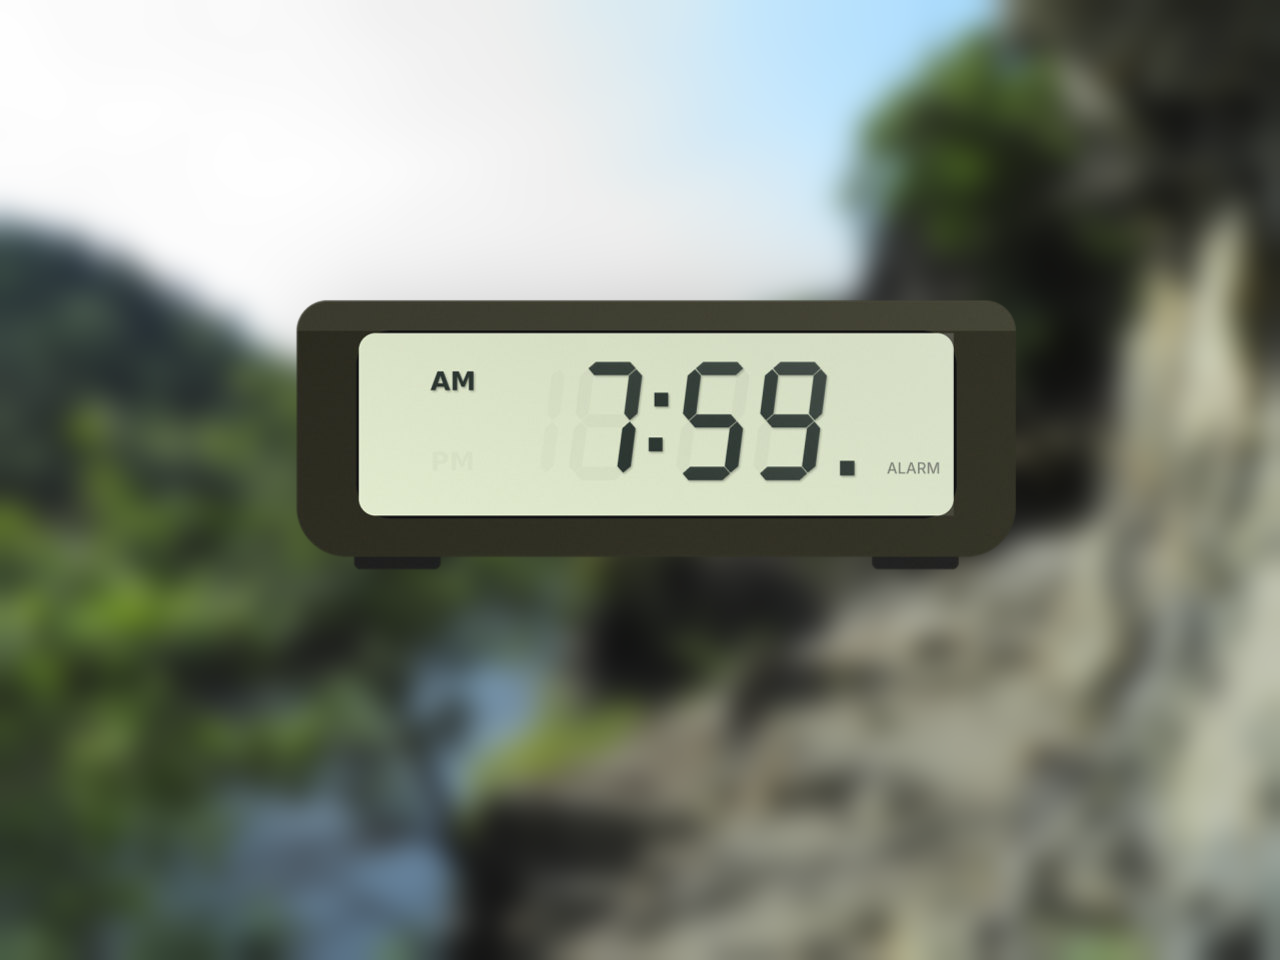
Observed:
7:59
